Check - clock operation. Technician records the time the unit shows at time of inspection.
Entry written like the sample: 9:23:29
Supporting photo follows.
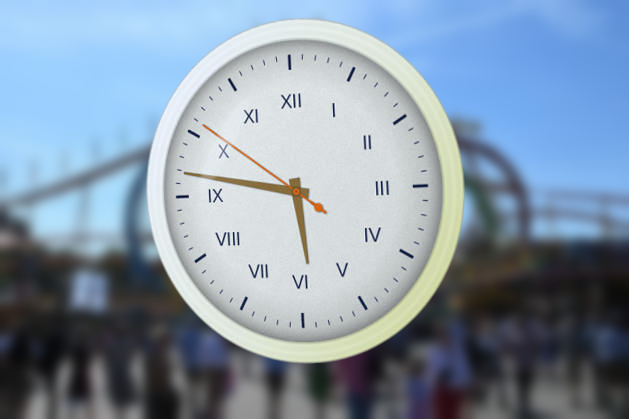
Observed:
5:46:51
